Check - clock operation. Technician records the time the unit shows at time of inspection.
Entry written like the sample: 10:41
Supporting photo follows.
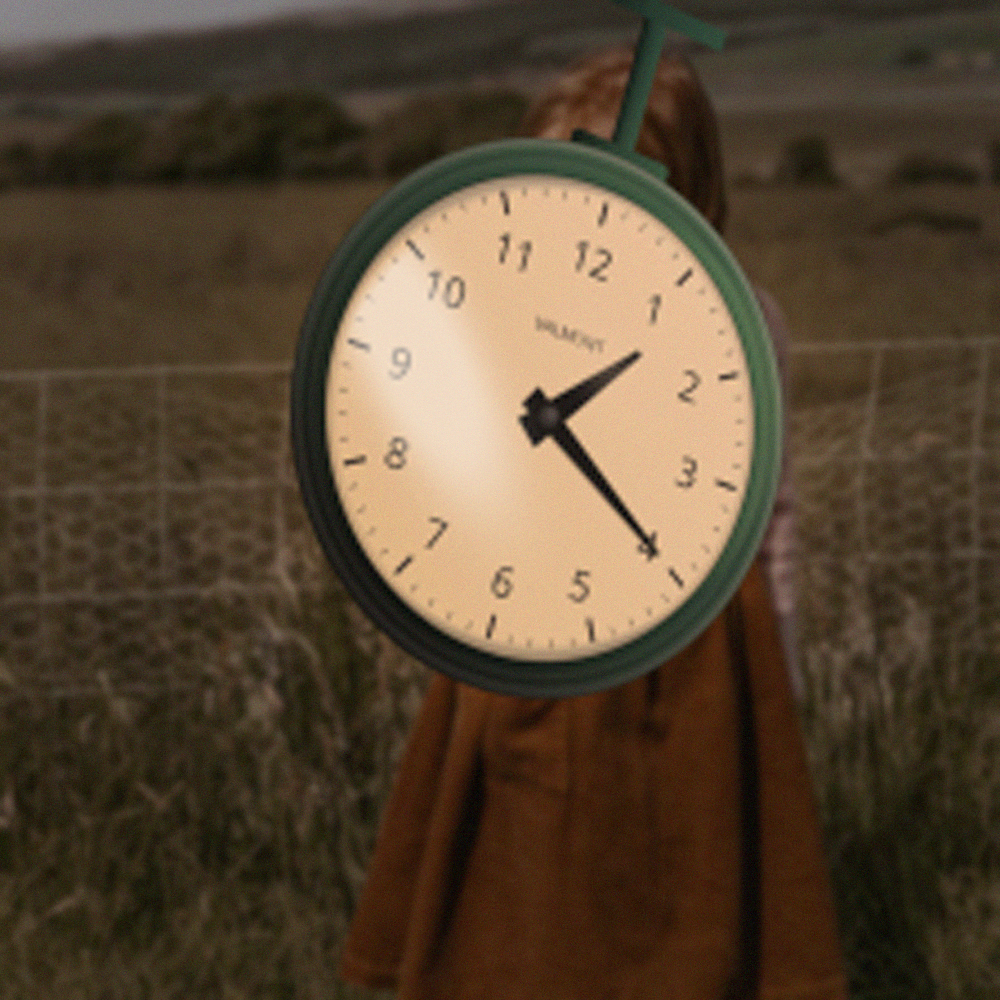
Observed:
1:20
